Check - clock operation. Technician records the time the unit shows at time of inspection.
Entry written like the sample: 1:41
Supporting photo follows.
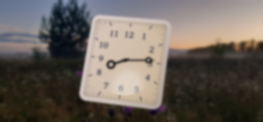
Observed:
8:14
